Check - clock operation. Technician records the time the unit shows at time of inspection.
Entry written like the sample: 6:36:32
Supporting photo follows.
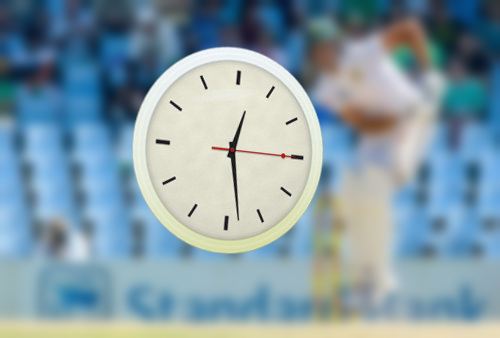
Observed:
12:28:15
